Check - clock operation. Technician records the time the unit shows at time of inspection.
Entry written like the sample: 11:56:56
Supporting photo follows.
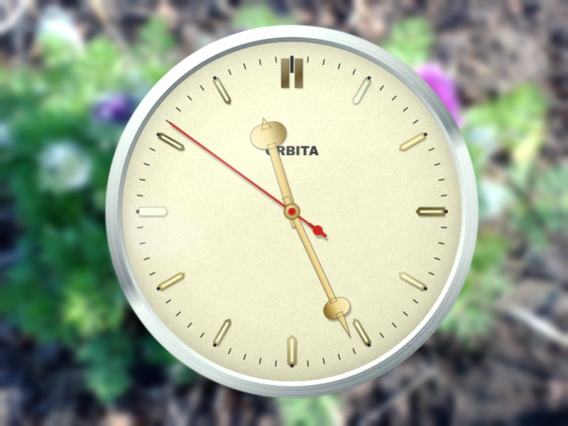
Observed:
11:25:51
